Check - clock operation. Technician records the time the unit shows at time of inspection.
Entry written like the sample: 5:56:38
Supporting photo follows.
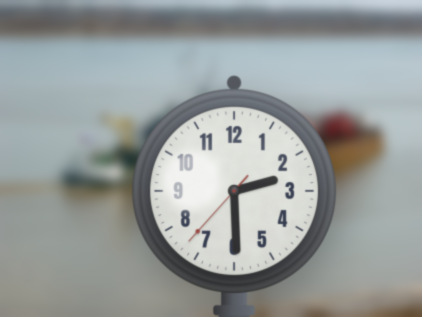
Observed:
2:29:37
